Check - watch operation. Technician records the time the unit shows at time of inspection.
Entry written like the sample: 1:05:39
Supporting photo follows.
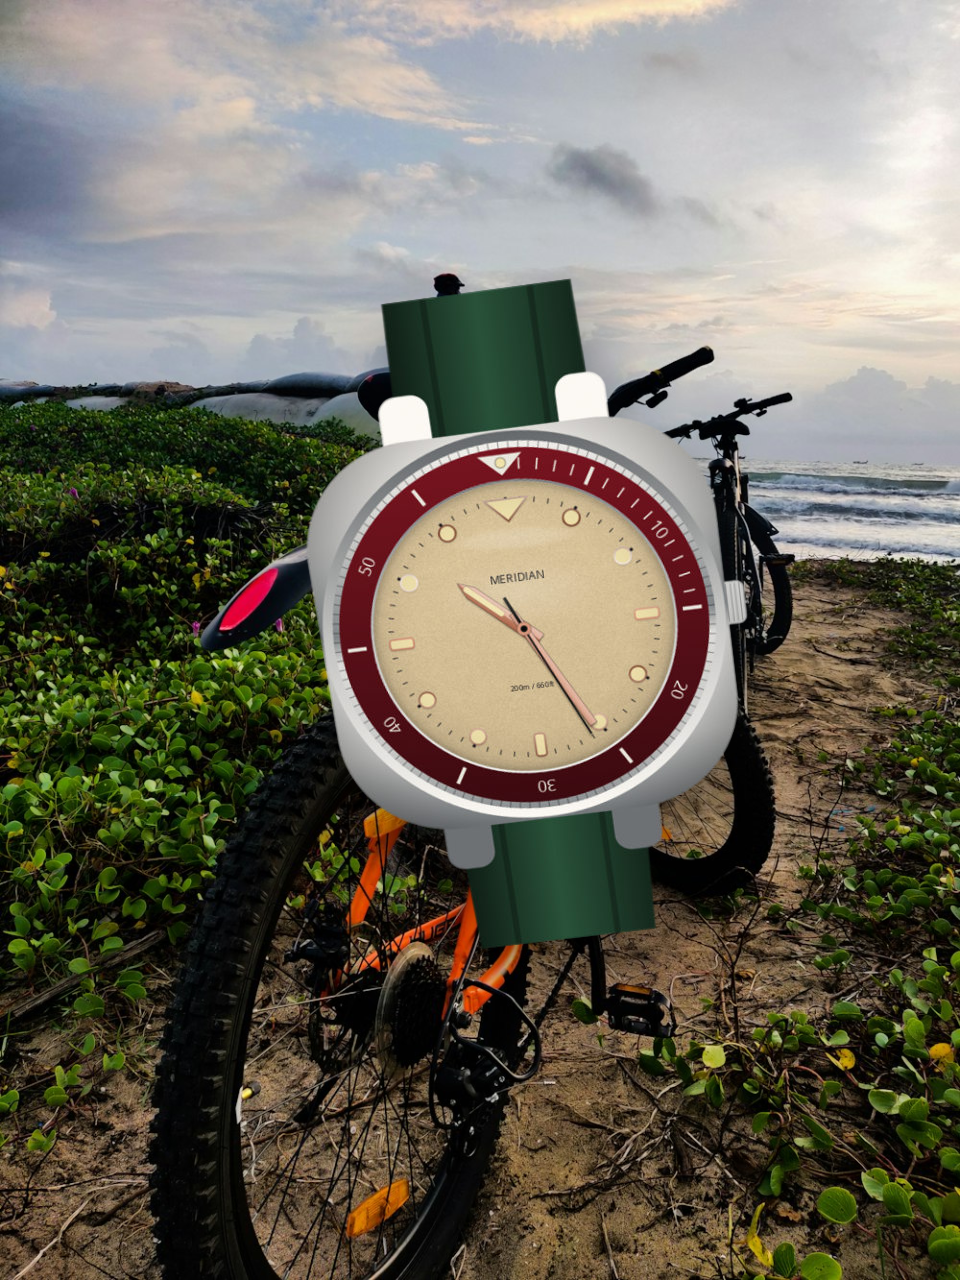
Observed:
10:25:26
